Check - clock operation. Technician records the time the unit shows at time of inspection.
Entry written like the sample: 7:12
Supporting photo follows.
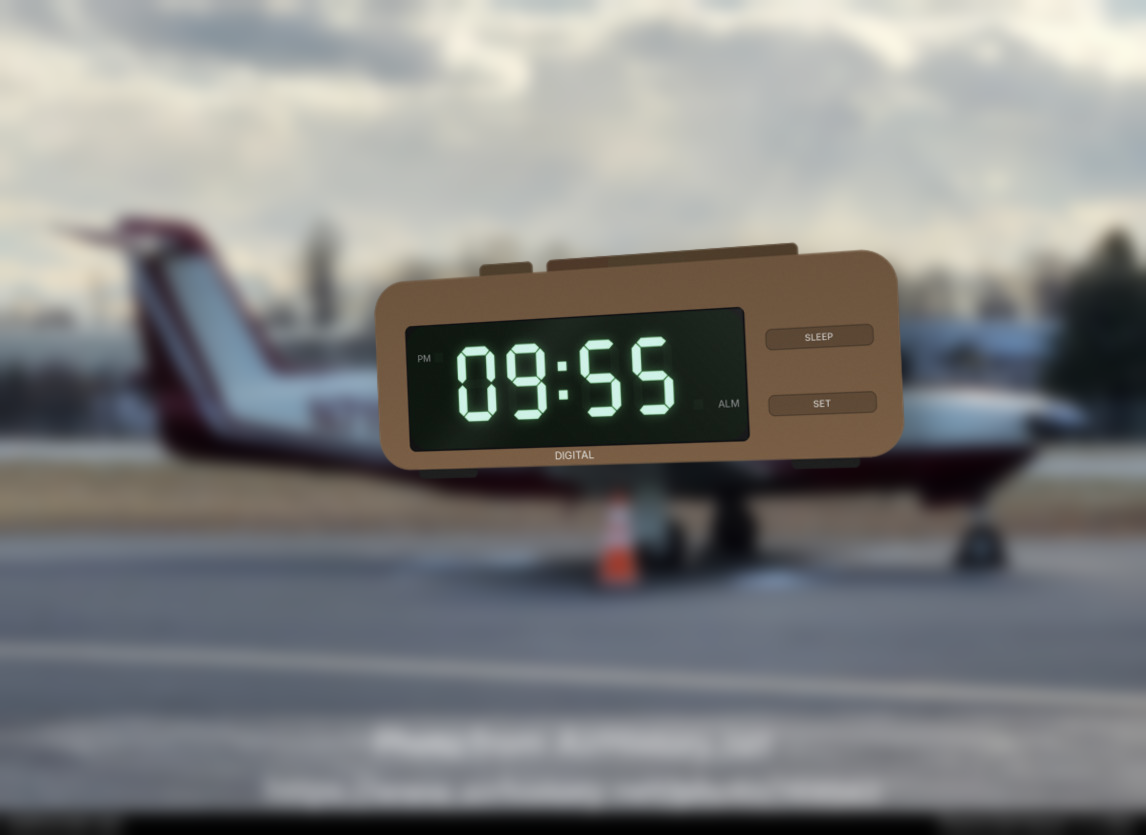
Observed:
9:55
